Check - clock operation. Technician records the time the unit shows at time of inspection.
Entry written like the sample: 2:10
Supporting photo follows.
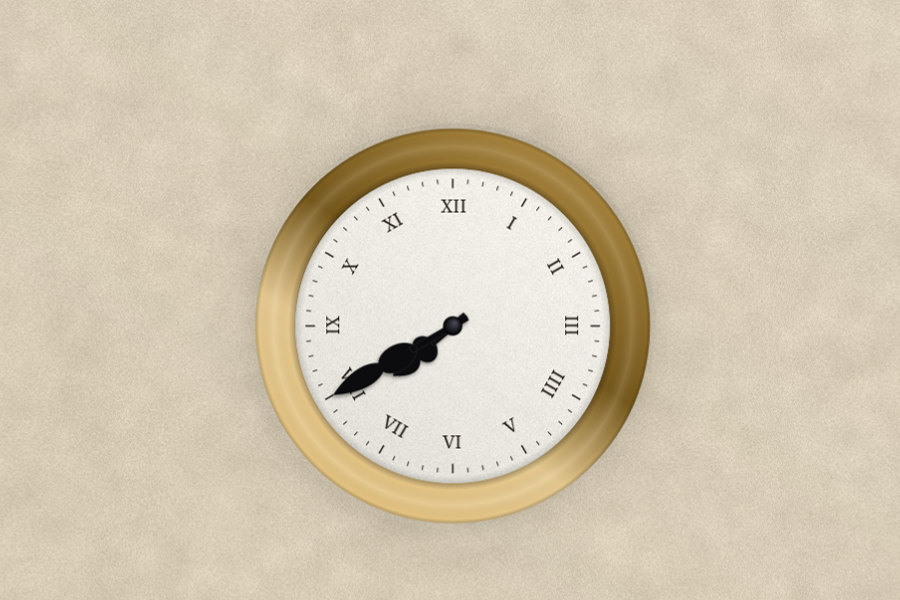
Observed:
7:40
